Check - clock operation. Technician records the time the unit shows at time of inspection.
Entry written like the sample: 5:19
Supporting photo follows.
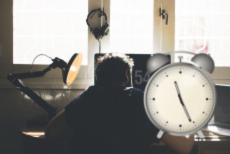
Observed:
11:26
